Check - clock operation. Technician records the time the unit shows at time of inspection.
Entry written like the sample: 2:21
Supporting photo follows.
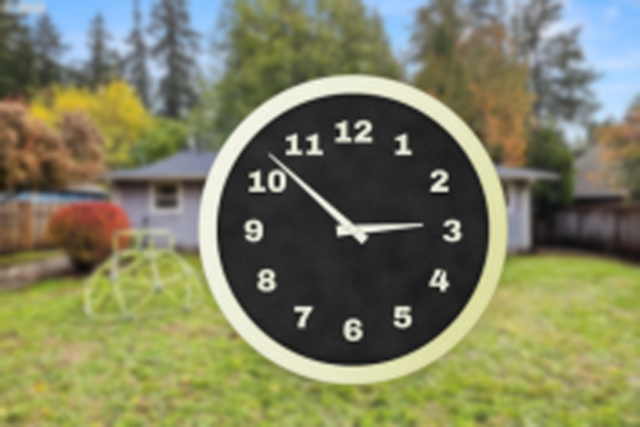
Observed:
2:52
